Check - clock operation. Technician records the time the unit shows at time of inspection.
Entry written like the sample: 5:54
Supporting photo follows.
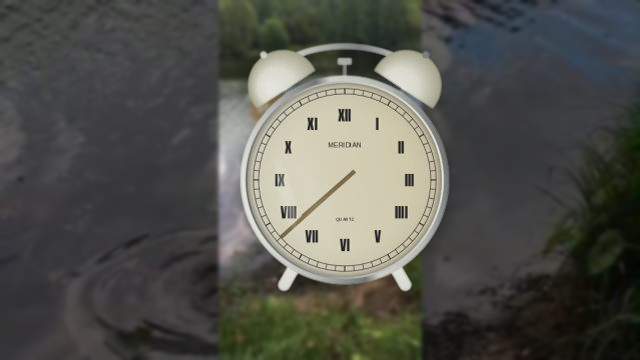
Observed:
7:38
